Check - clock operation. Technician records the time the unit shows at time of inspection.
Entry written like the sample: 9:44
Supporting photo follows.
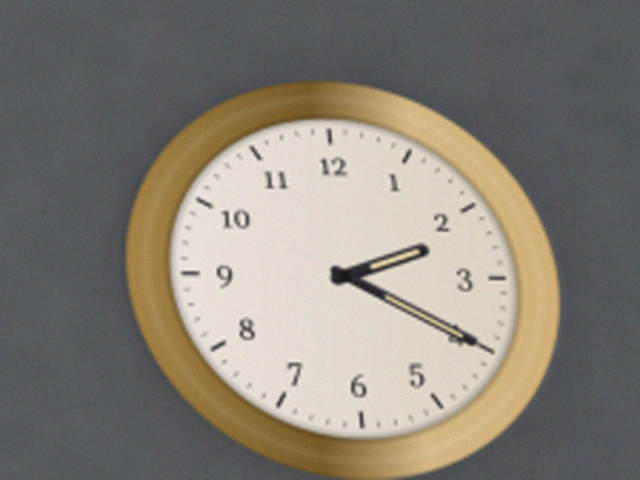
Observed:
2:20
